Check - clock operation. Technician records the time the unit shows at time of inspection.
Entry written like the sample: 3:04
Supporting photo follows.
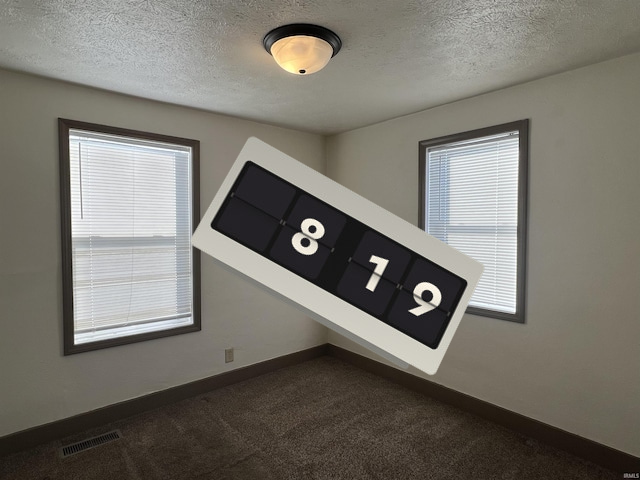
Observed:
8:19
